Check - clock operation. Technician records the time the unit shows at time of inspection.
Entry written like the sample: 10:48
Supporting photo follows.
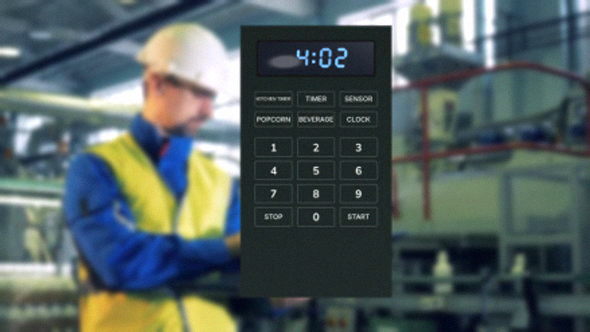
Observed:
4:02
